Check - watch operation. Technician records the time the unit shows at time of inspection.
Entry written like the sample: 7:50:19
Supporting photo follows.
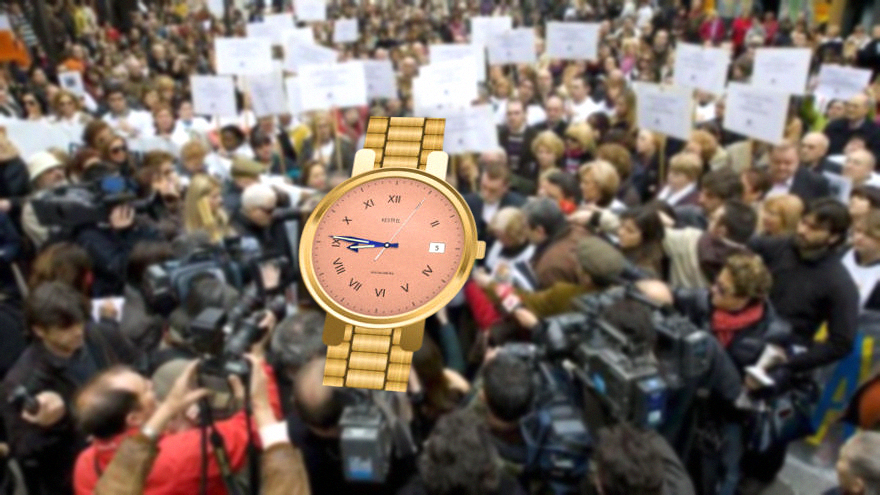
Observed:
8:46:05
